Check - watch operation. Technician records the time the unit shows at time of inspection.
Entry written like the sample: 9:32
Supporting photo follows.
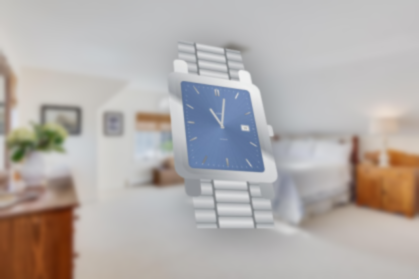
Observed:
11:02
